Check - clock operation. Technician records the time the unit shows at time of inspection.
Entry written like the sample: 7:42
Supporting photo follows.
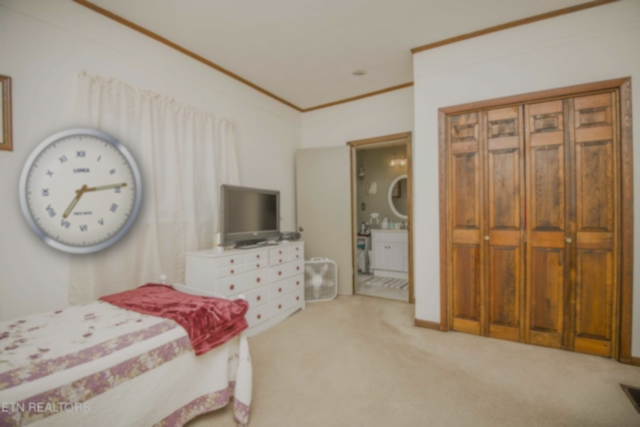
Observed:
7:14
